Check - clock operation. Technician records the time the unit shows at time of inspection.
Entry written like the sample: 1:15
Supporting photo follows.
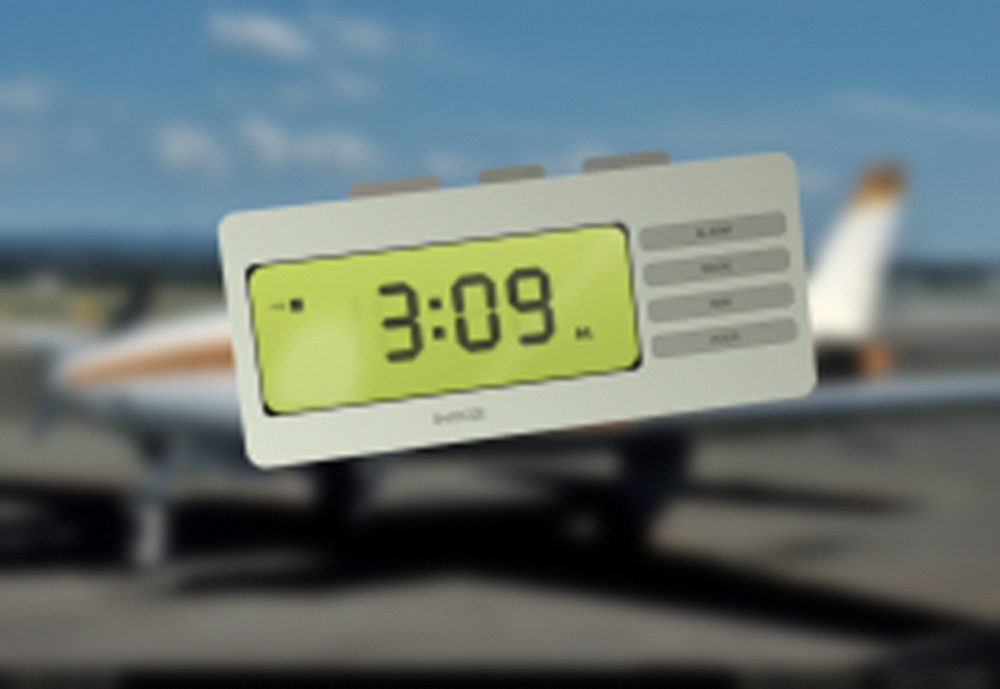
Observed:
3:09
